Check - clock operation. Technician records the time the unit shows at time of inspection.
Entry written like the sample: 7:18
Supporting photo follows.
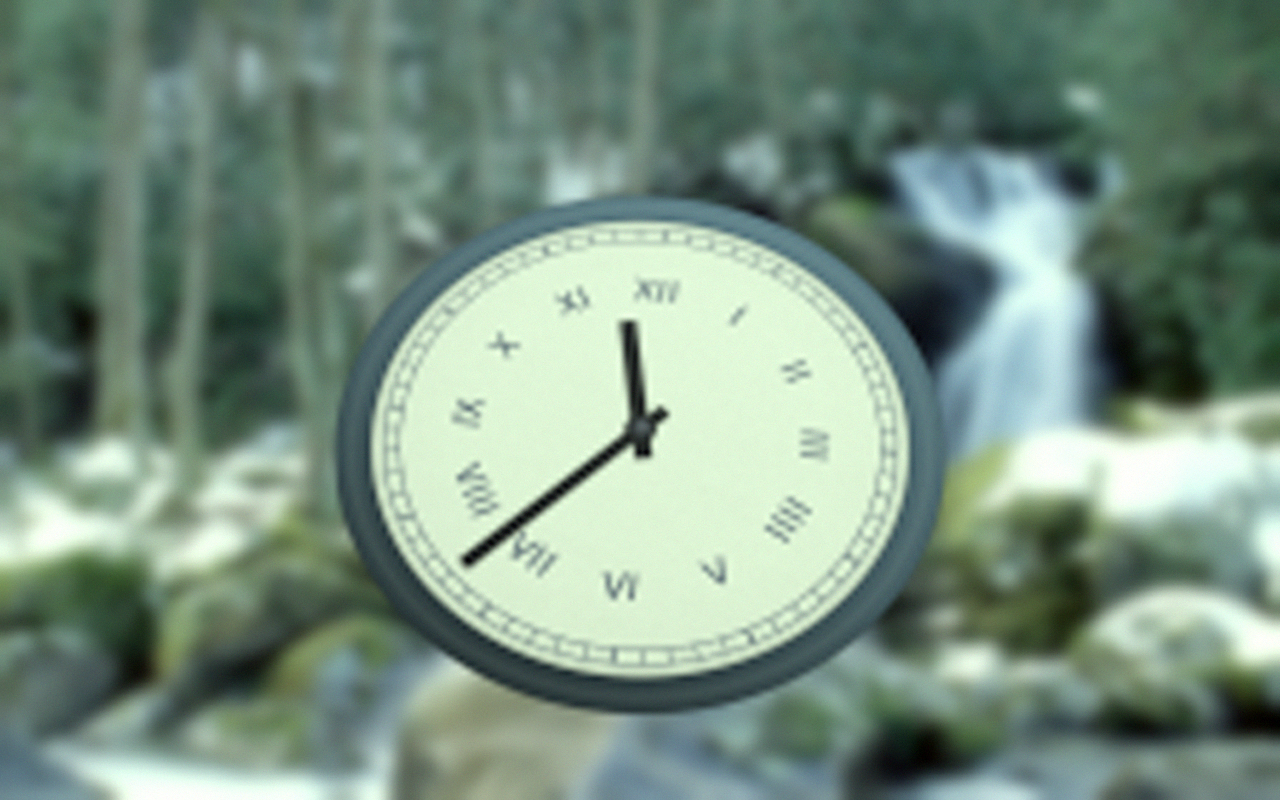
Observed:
11:37
